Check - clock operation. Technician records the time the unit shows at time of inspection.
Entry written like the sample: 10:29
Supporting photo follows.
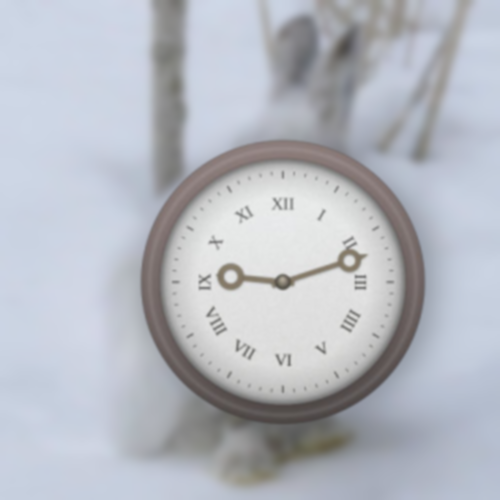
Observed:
9:12
